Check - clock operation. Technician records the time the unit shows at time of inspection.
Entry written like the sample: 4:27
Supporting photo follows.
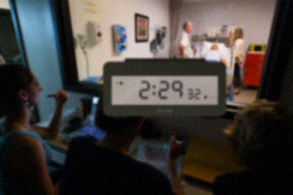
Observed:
2:29
